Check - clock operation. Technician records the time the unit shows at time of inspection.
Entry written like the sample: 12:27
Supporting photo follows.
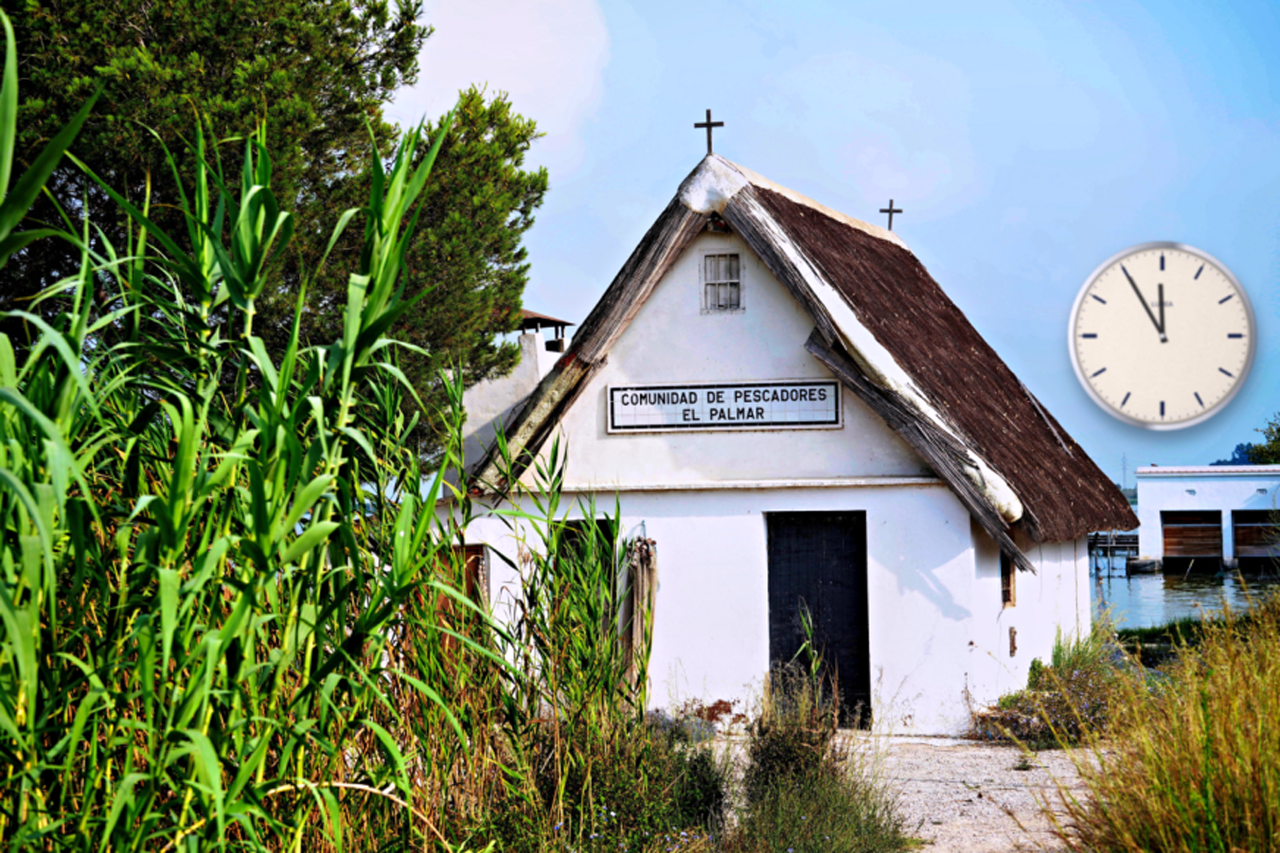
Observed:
11:55
